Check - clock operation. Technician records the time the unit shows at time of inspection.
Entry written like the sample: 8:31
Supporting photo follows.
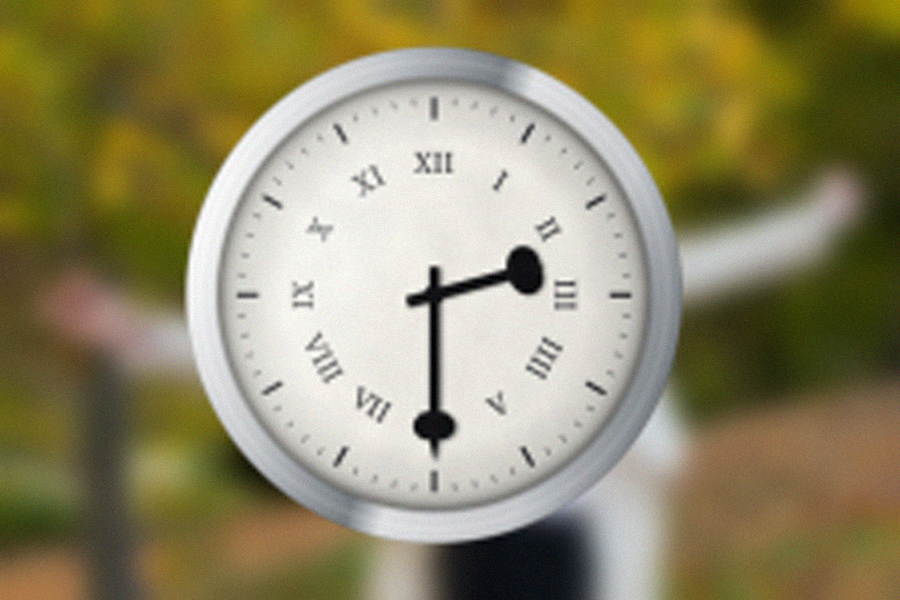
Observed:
2:30
